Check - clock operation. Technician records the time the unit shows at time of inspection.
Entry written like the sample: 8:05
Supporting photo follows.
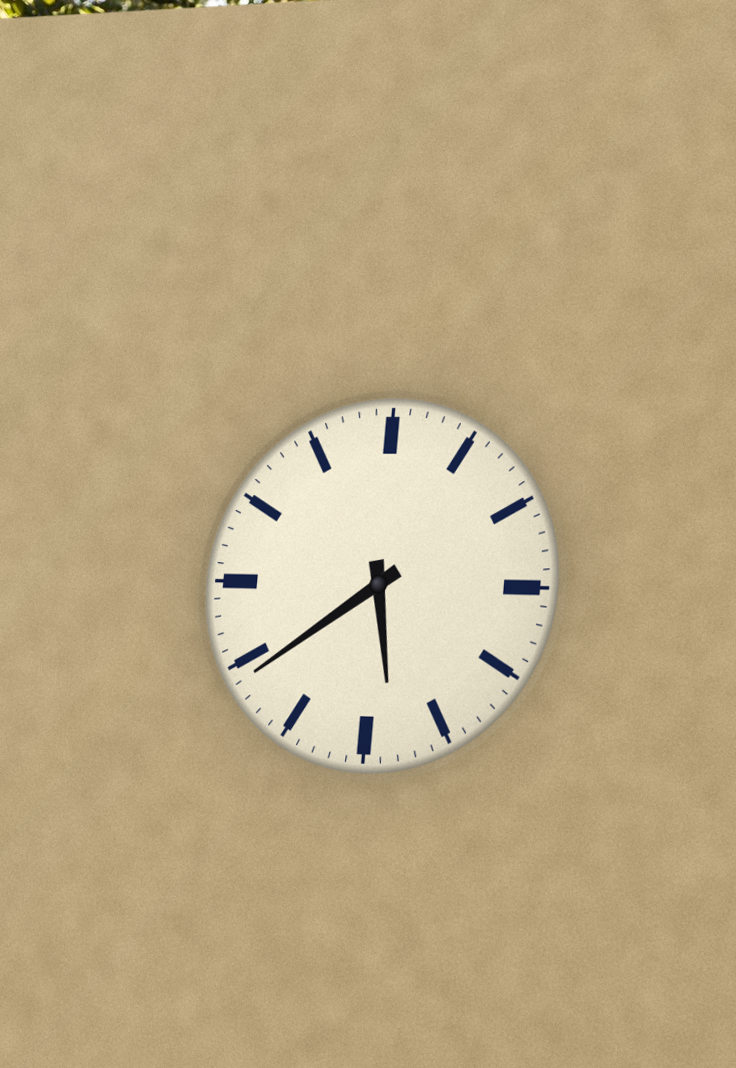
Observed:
5:39
